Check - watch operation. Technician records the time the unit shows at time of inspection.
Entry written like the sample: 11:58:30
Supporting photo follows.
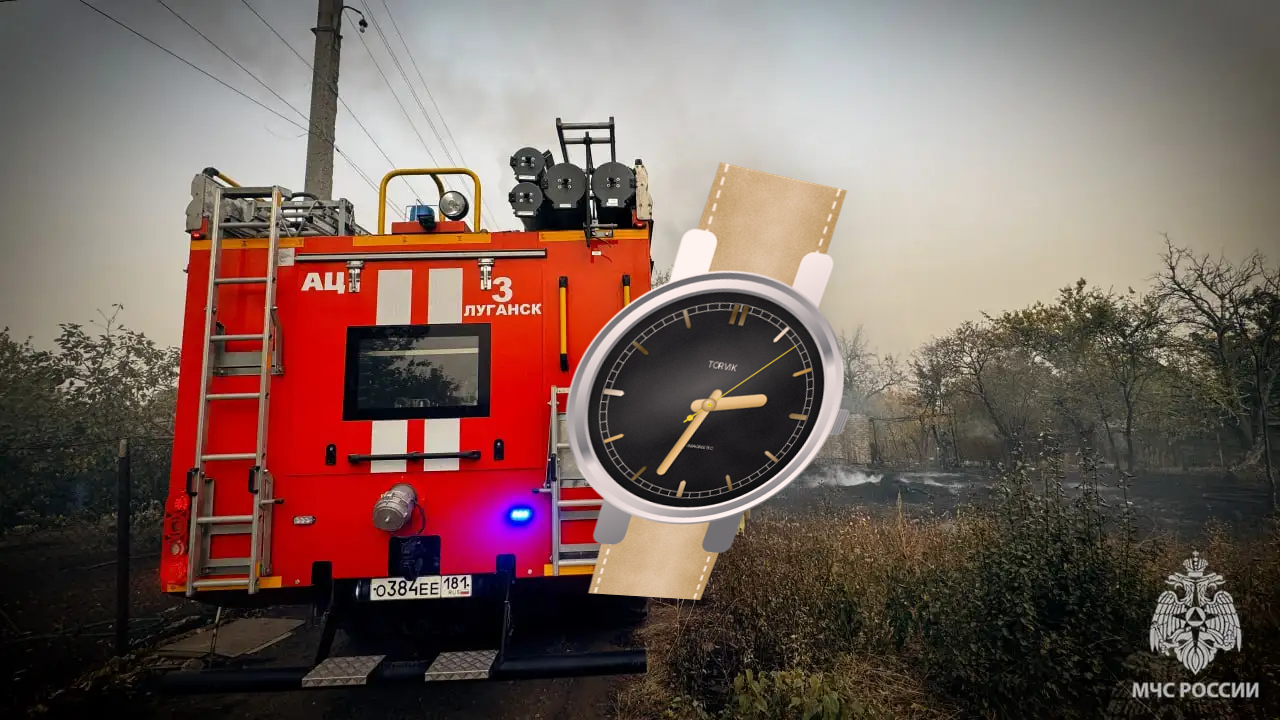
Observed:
2:33:07
